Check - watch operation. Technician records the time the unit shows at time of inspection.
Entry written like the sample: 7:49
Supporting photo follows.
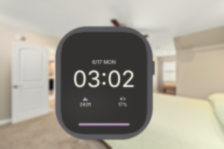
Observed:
3:02
